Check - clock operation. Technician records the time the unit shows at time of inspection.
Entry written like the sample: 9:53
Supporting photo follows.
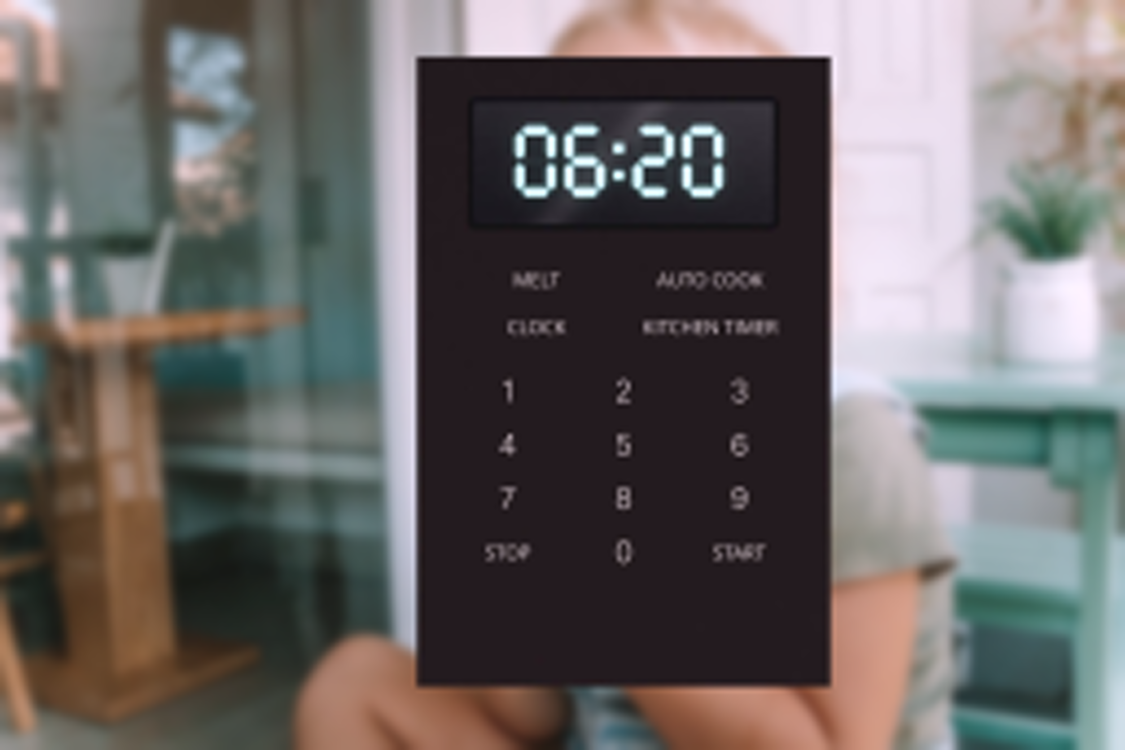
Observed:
6:20
